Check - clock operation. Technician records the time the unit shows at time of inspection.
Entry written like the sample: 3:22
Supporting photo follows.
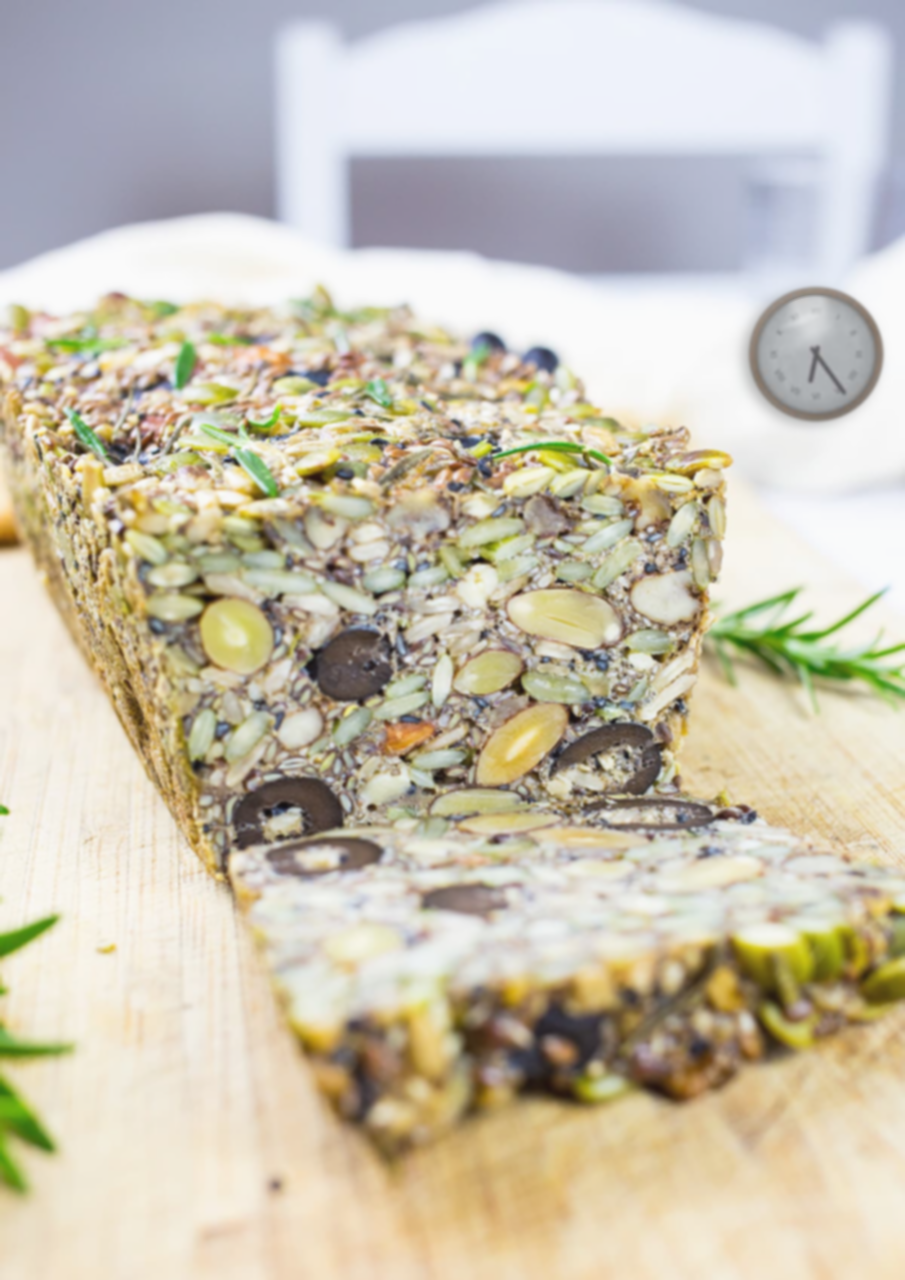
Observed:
6:24
